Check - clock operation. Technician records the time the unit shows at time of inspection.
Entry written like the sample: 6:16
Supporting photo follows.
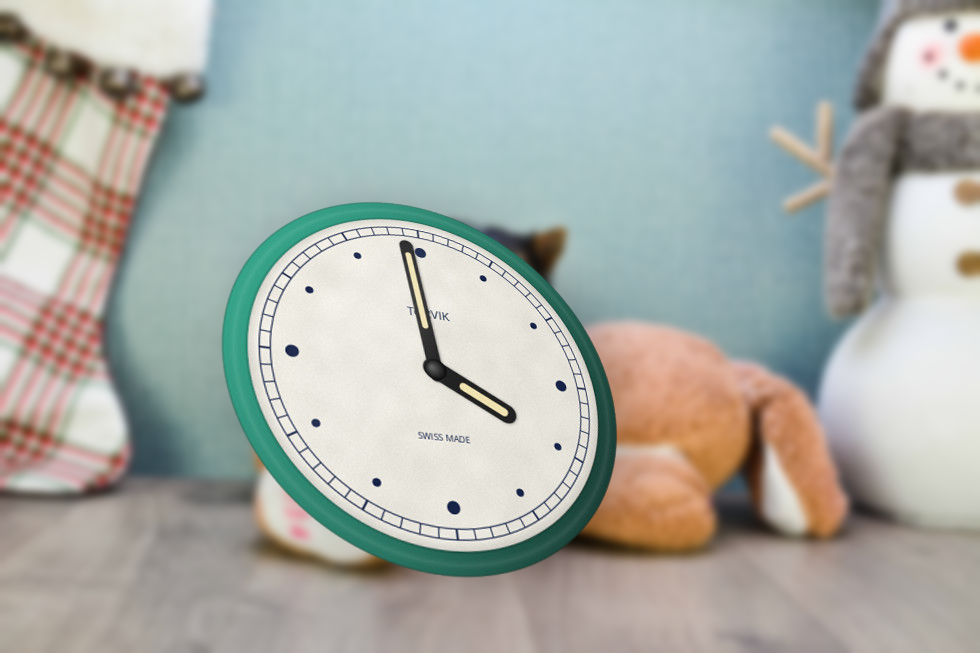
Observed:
3:59
